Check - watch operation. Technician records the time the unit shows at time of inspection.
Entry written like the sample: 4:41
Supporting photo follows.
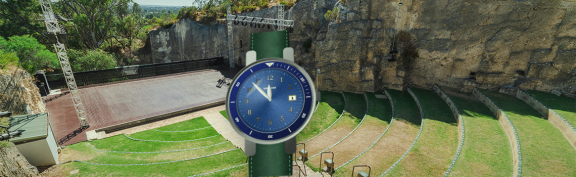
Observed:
11:53
